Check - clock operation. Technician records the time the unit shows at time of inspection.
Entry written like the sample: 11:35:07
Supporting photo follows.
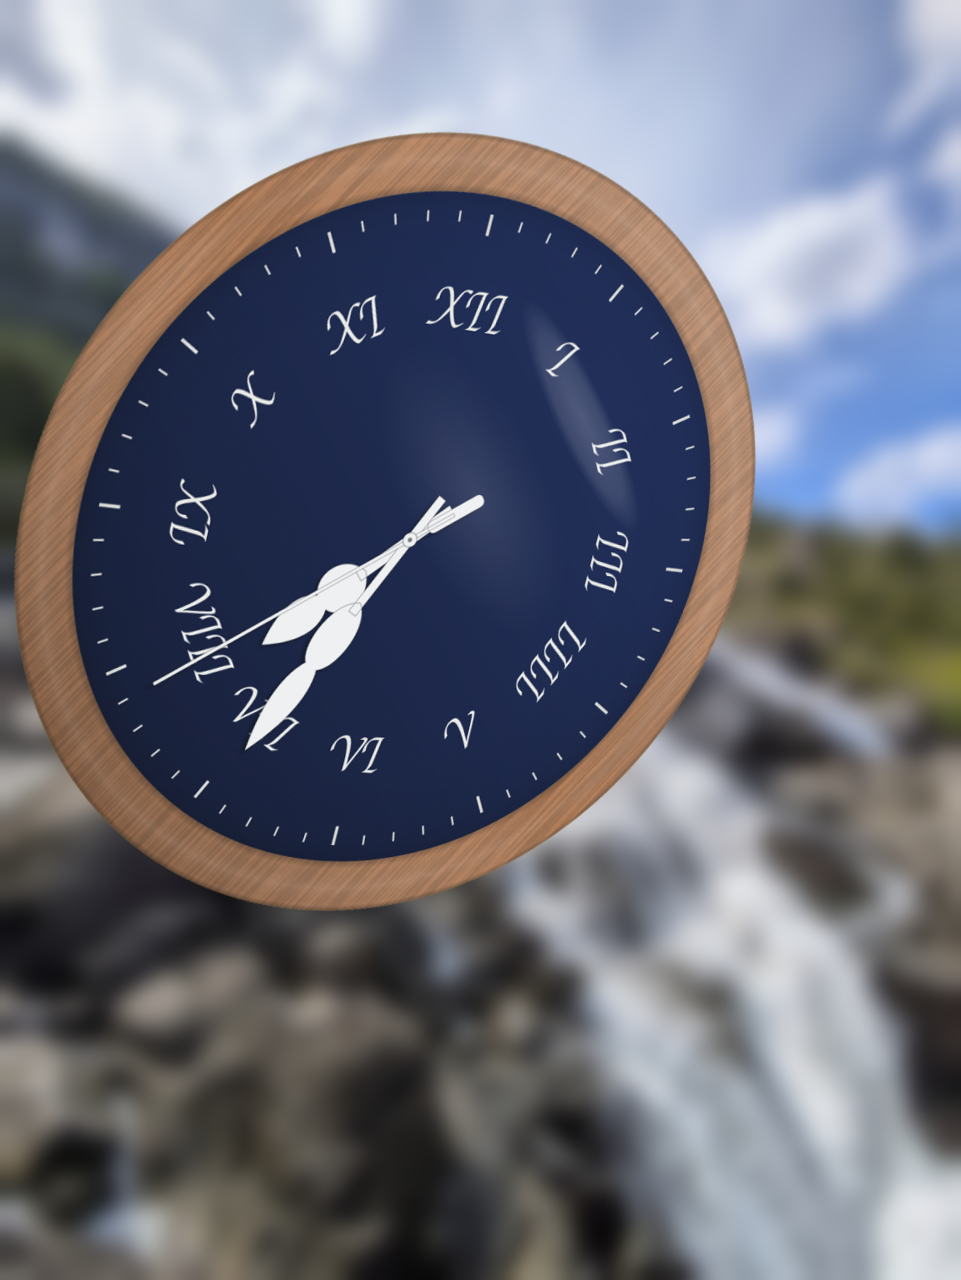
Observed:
7:34:39
